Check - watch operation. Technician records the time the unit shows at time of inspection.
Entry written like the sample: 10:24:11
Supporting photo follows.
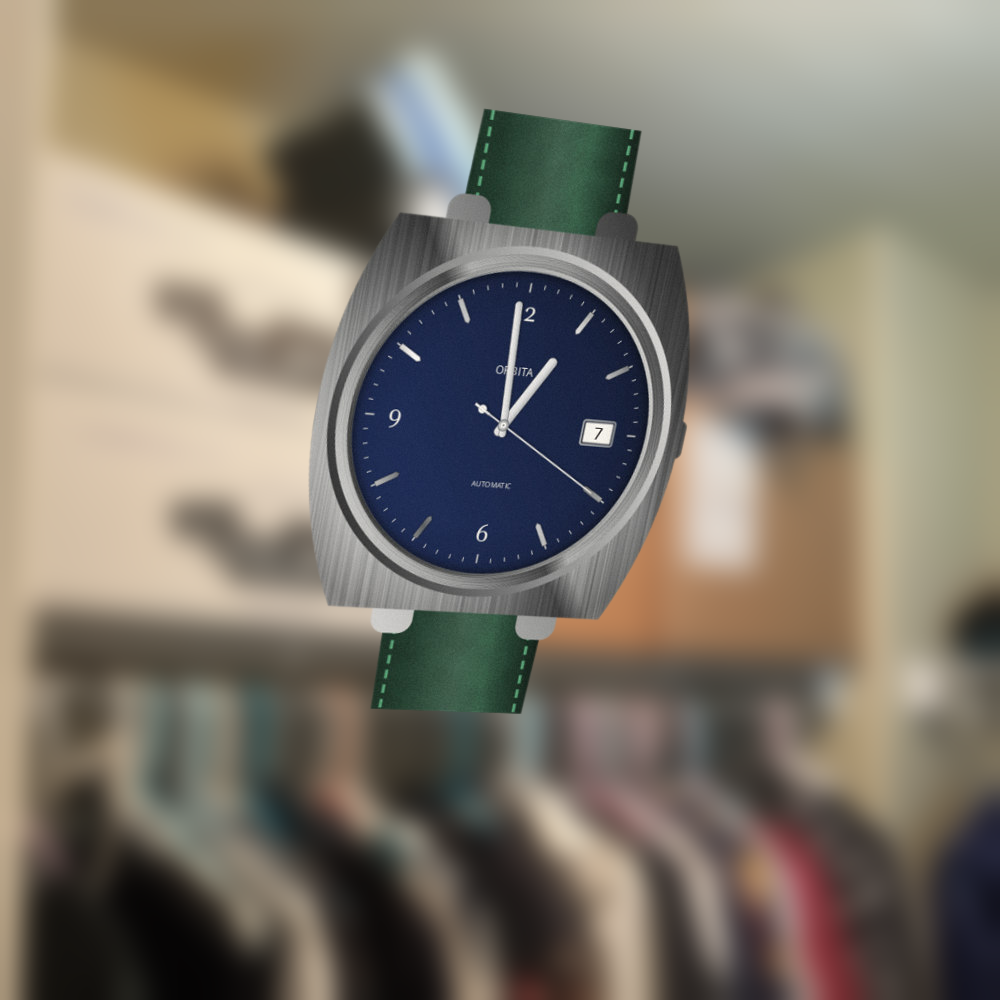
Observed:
12:59:20
